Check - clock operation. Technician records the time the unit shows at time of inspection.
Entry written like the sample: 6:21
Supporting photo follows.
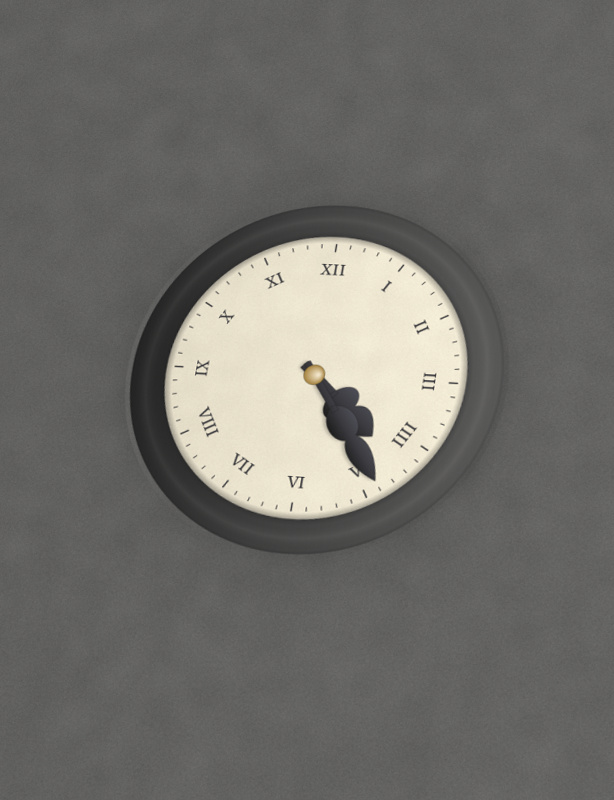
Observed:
4:24
